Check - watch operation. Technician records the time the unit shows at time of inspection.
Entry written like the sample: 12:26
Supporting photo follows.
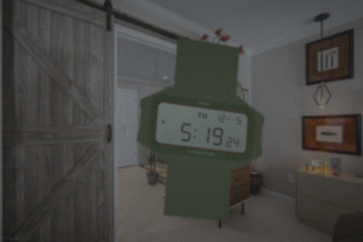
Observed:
5:19
